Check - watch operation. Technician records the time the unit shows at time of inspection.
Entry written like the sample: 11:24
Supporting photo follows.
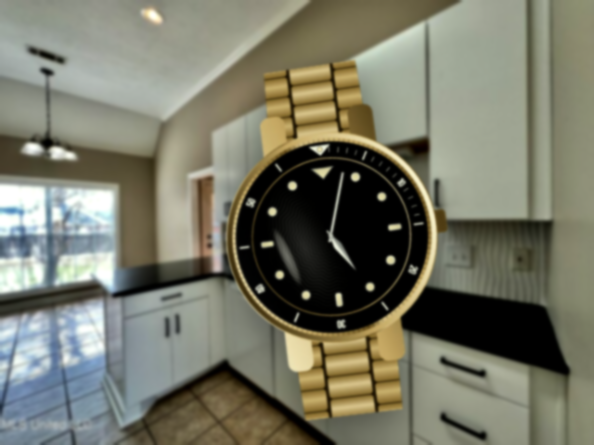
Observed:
5:03
